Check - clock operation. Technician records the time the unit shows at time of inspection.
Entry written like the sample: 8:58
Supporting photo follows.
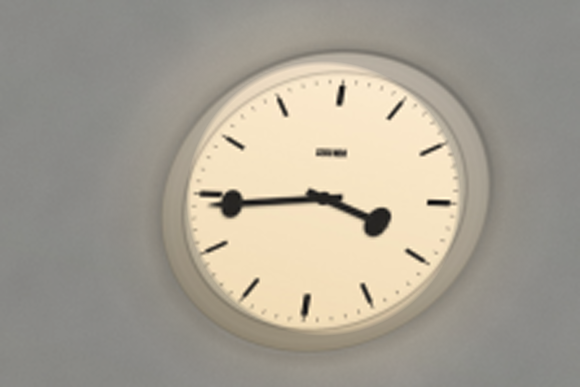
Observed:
3:44
